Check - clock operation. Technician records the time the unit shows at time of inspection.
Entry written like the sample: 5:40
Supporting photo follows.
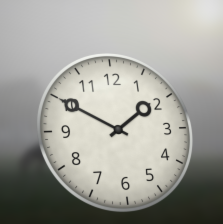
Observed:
1:50
